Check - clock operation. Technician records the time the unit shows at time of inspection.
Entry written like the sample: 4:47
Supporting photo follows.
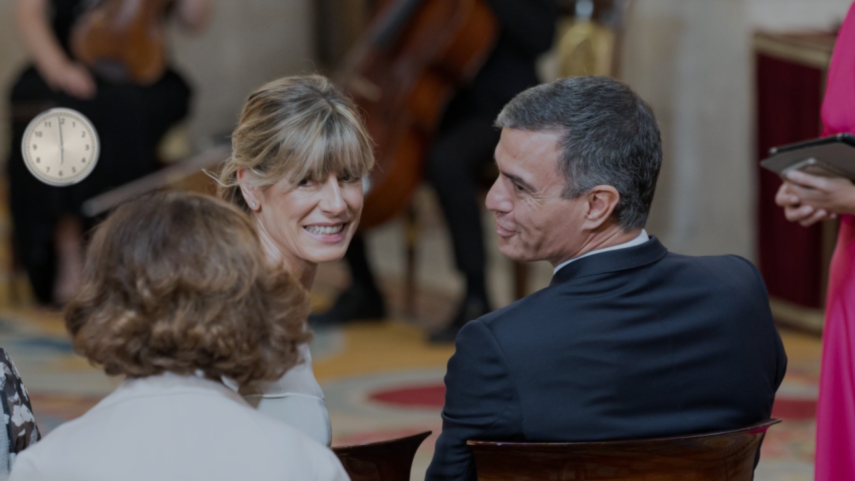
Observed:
5:59
